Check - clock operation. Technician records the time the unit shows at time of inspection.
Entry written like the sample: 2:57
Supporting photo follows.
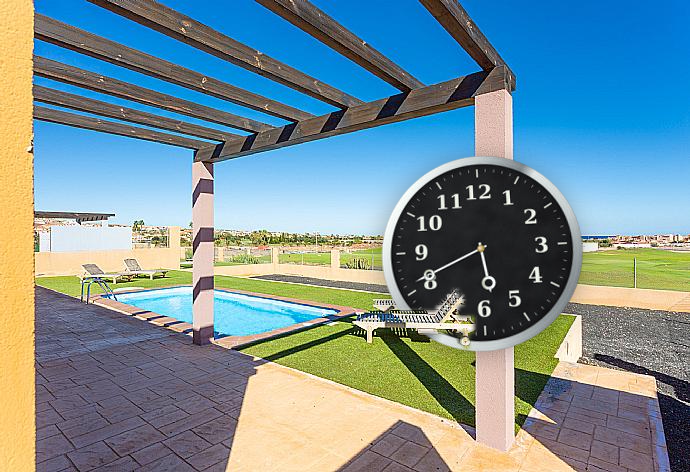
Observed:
5:41
